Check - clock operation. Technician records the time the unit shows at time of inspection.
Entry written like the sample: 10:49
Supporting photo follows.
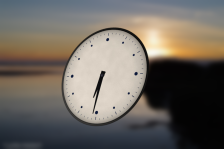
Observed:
6:31
